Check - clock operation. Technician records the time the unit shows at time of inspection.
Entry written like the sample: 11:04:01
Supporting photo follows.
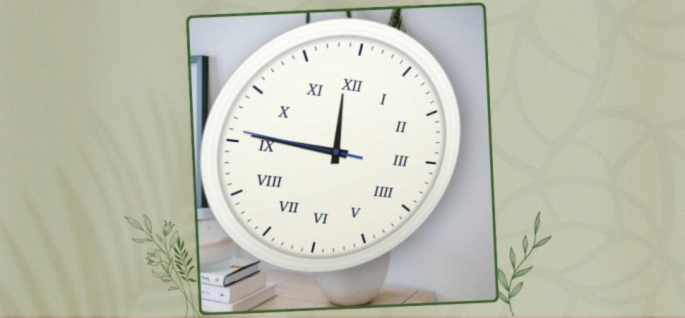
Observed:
11:45:46
